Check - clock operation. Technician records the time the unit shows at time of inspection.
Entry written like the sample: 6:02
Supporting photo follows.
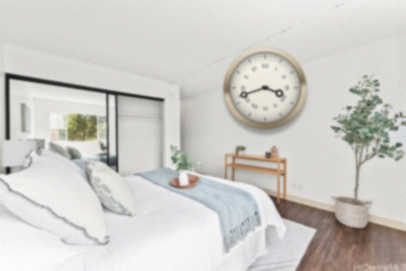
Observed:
3:42
